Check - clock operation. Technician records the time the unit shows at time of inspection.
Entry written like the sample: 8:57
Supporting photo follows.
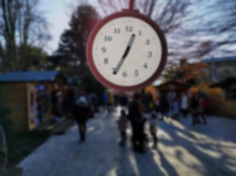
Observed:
12:34
